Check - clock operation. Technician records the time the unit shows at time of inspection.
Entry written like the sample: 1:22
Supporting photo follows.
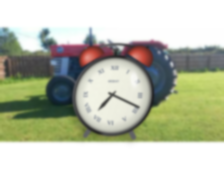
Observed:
7:19
